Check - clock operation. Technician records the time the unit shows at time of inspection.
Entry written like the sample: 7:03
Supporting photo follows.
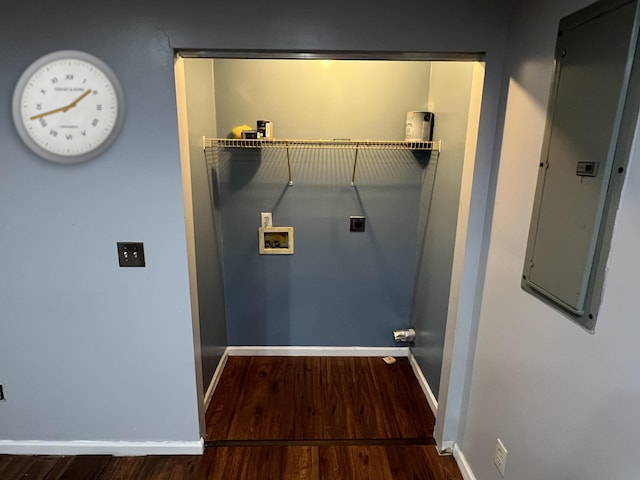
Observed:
1:42
